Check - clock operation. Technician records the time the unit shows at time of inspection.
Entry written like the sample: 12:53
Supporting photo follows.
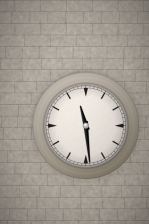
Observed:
11:29
